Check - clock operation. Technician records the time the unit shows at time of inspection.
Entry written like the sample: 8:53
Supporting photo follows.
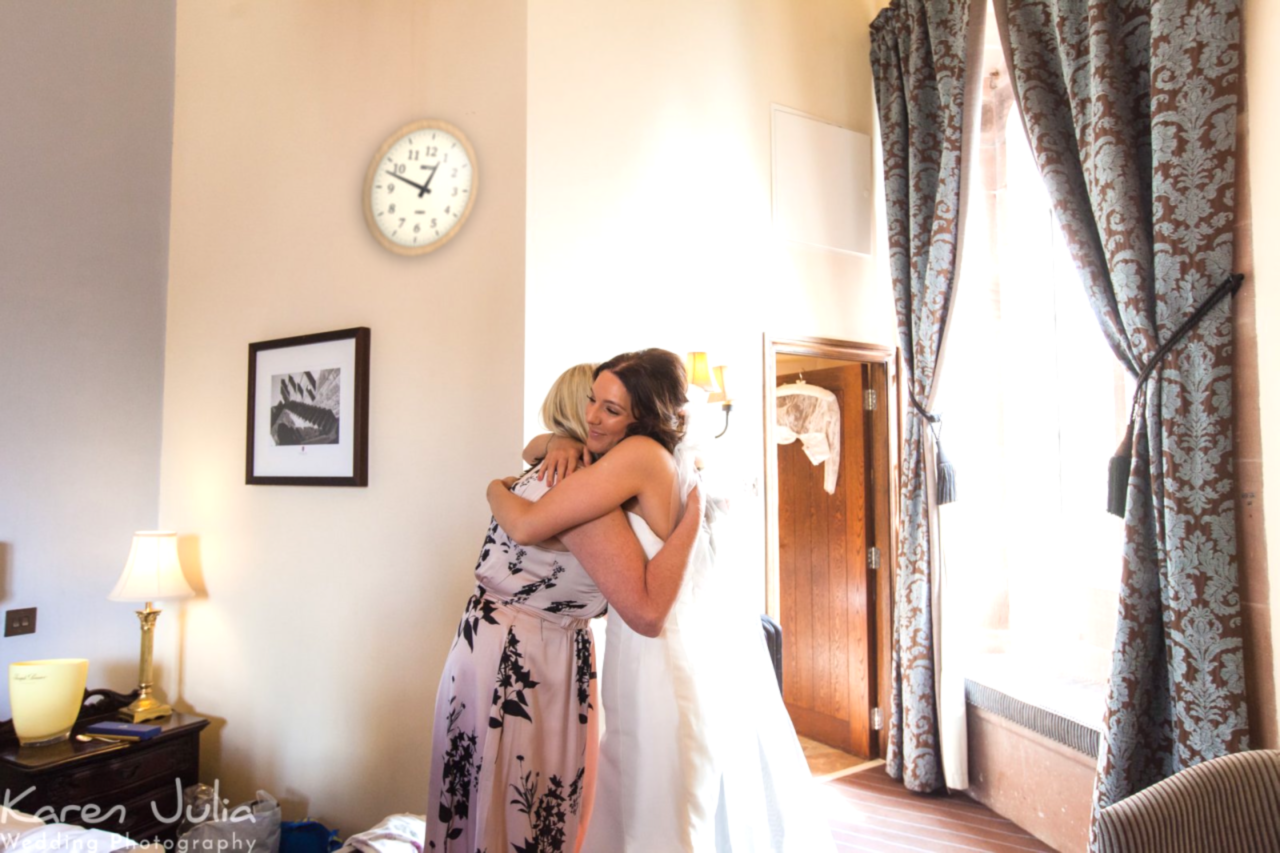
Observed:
12:48
